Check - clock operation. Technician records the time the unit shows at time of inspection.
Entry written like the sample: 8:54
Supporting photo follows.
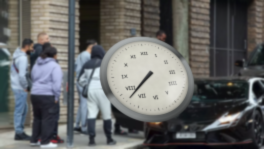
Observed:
7:38
